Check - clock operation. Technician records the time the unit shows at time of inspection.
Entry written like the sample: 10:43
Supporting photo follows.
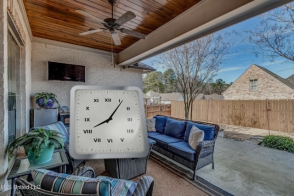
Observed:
8:06
